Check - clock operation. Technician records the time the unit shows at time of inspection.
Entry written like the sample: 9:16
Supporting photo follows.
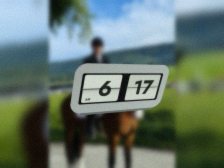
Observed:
6:17
